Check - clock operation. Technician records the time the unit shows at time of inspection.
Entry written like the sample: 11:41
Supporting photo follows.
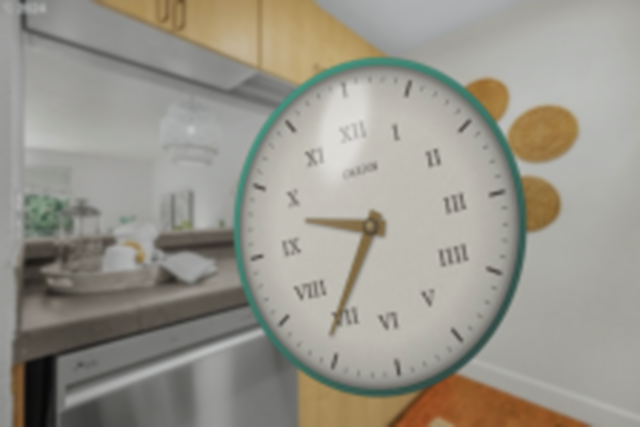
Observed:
9:36
